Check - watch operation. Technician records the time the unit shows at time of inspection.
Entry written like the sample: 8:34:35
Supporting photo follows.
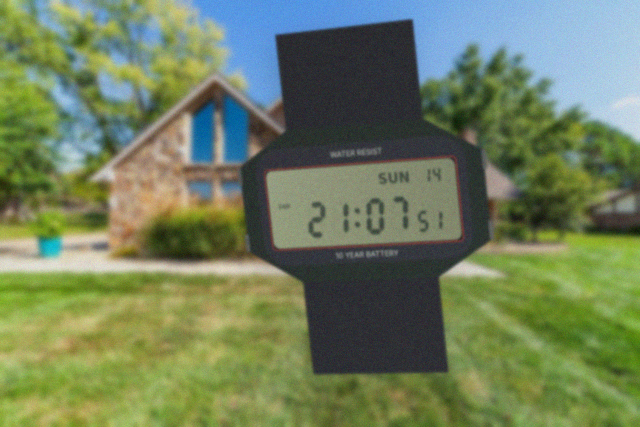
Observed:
21:07:51
